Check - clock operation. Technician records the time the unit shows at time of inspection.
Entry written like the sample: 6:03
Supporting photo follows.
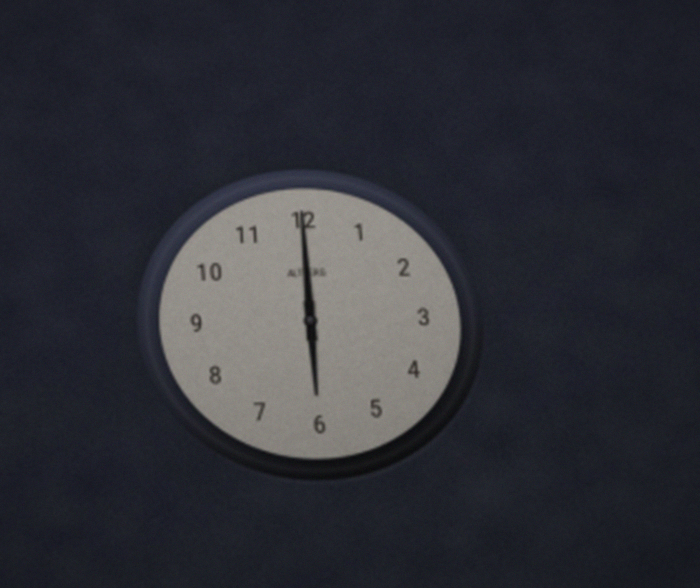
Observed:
6:00
